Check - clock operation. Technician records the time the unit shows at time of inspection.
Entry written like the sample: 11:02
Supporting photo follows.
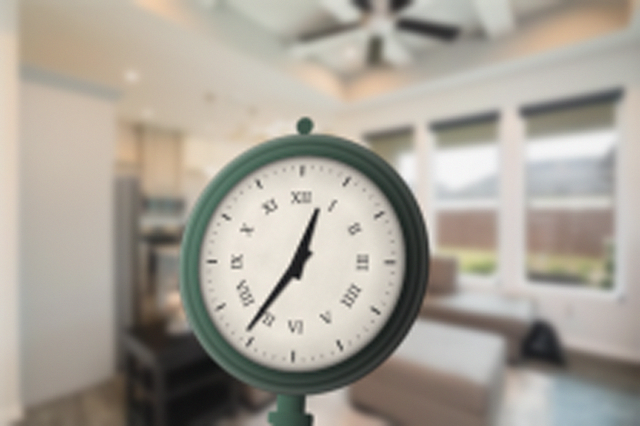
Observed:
12:36
